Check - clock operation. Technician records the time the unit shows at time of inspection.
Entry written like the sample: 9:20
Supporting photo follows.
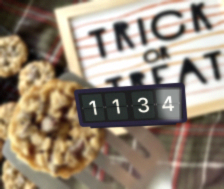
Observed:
11:34
